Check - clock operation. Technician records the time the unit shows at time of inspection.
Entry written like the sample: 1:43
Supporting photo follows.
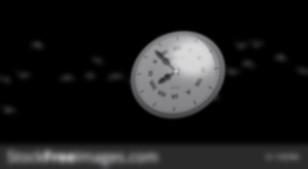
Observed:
7:53
